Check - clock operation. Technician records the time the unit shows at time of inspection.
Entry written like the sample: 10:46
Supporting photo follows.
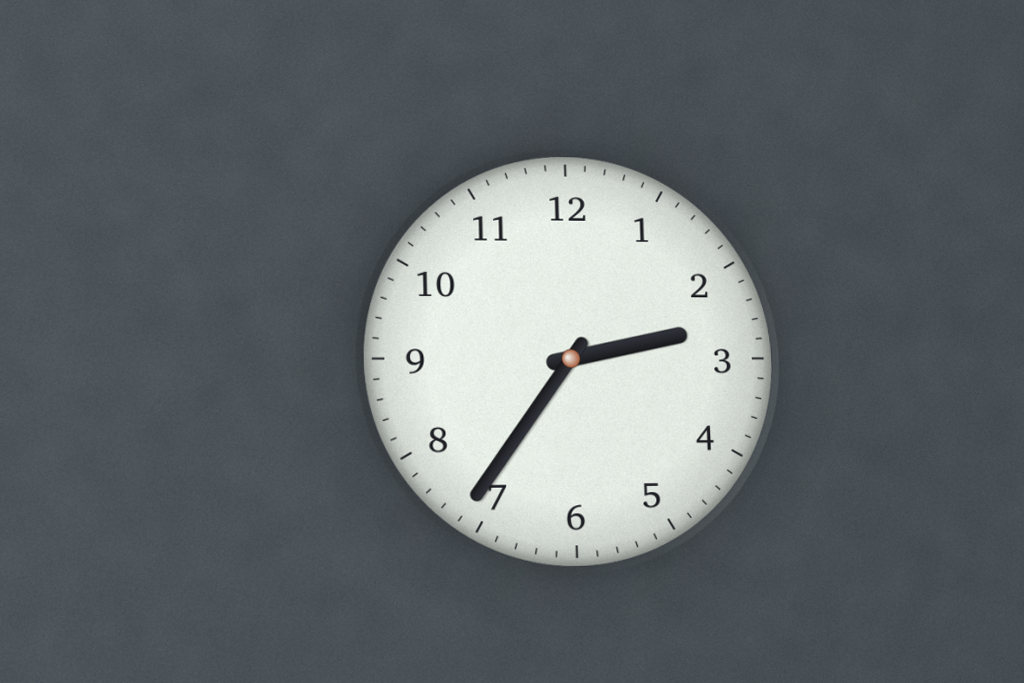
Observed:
2:36
